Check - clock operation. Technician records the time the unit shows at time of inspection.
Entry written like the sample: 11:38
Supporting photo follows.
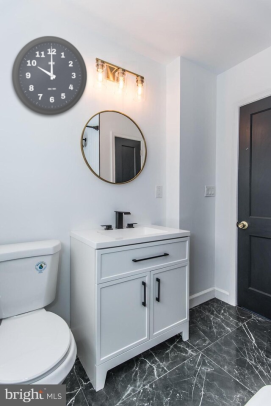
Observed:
10:00
